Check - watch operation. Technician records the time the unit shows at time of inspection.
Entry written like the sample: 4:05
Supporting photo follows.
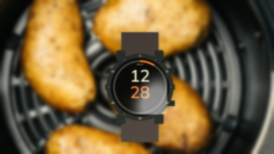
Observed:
12:28
